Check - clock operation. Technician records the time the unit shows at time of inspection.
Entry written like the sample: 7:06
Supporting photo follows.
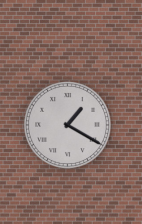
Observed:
1:20
